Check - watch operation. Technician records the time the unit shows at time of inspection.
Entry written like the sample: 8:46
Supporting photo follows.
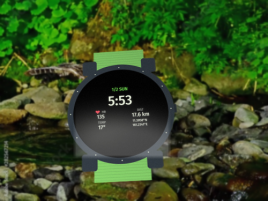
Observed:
5:53
